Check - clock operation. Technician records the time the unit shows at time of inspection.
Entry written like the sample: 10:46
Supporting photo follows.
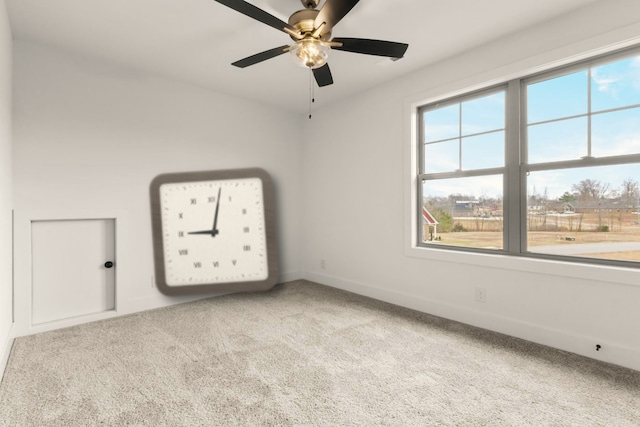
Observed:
9:02
